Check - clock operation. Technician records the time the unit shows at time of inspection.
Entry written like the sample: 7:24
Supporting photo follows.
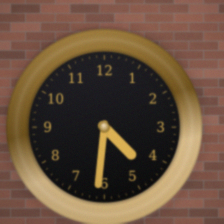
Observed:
4:31
